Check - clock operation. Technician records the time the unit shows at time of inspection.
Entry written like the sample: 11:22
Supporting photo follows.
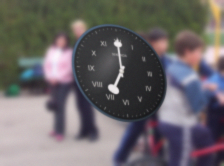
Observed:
7:00
